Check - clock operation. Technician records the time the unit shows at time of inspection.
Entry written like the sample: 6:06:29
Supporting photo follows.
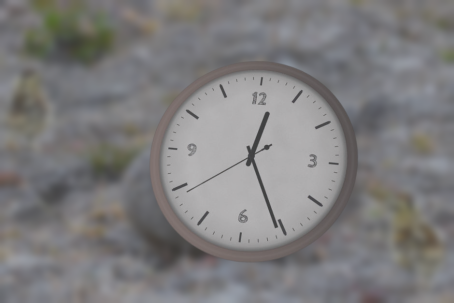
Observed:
12:25:39
